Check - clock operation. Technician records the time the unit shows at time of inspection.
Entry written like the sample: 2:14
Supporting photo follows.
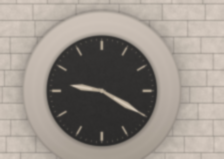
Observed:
9:20
